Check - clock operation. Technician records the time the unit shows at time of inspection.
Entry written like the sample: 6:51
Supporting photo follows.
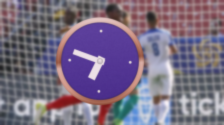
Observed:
6:48
